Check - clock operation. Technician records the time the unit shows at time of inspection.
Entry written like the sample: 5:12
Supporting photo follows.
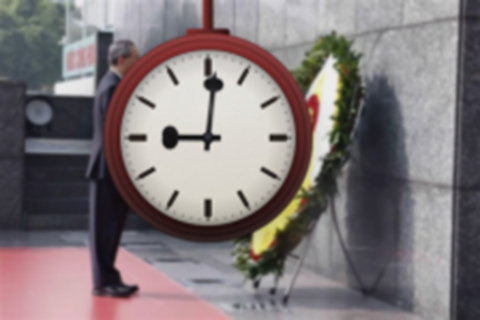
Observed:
9:01
